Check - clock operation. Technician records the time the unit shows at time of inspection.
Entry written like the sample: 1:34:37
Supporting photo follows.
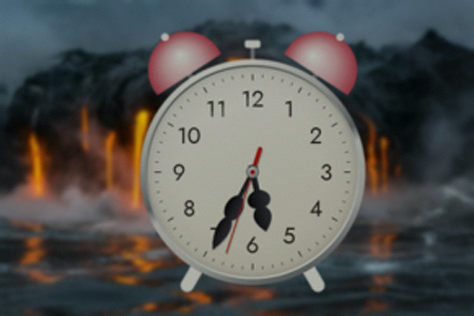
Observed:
5:34:33
